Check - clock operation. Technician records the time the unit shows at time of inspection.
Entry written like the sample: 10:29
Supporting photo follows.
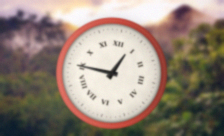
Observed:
12:45
